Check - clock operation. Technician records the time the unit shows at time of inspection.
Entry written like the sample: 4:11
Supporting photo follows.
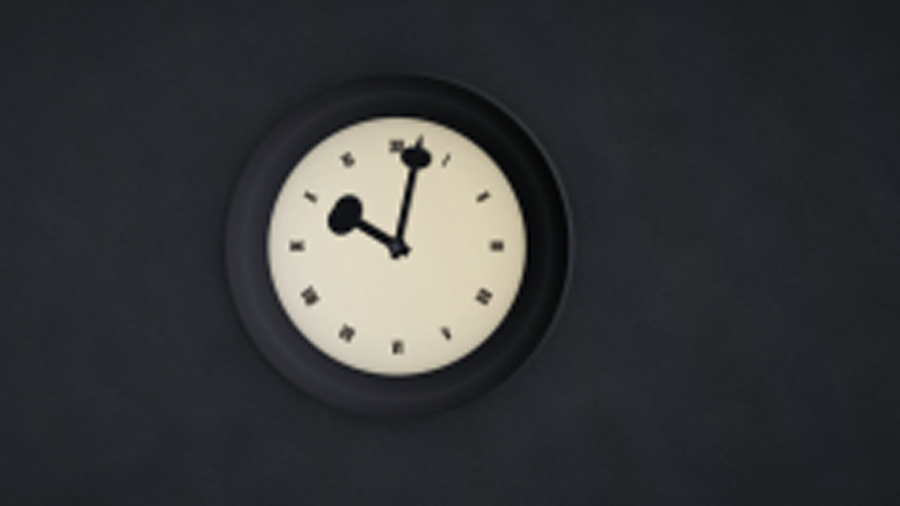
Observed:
10:02
